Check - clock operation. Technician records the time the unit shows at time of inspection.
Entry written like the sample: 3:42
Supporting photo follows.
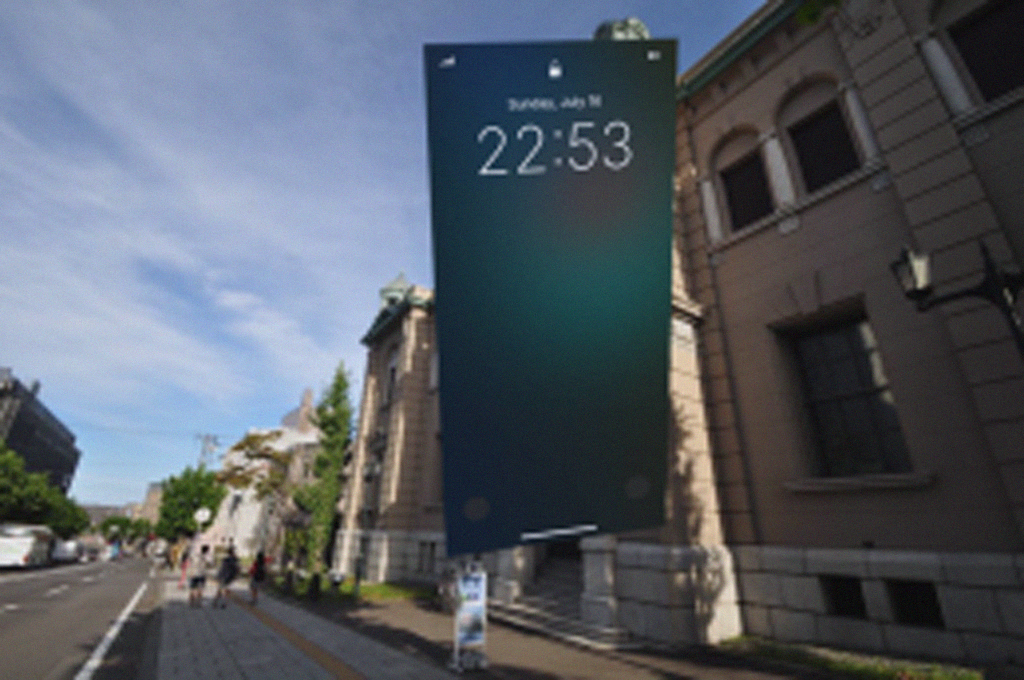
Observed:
22:53
